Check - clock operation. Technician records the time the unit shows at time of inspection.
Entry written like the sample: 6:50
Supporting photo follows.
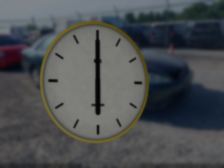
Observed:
6:00
